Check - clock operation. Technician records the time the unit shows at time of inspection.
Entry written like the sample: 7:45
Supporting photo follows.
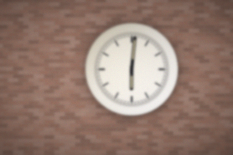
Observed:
6:01
